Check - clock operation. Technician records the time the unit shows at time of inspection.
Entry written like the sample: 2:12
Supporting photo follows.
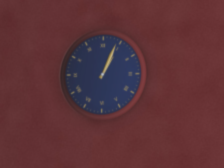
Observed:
1:04
